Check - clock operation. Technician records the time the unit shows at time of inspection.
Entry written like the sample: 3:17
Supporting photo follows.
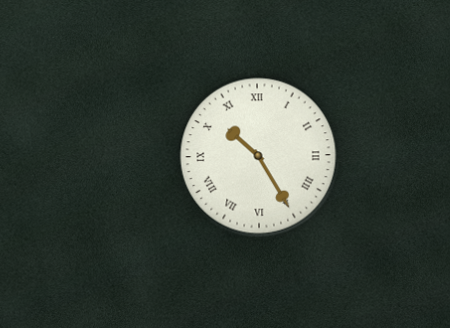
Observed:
10:25
